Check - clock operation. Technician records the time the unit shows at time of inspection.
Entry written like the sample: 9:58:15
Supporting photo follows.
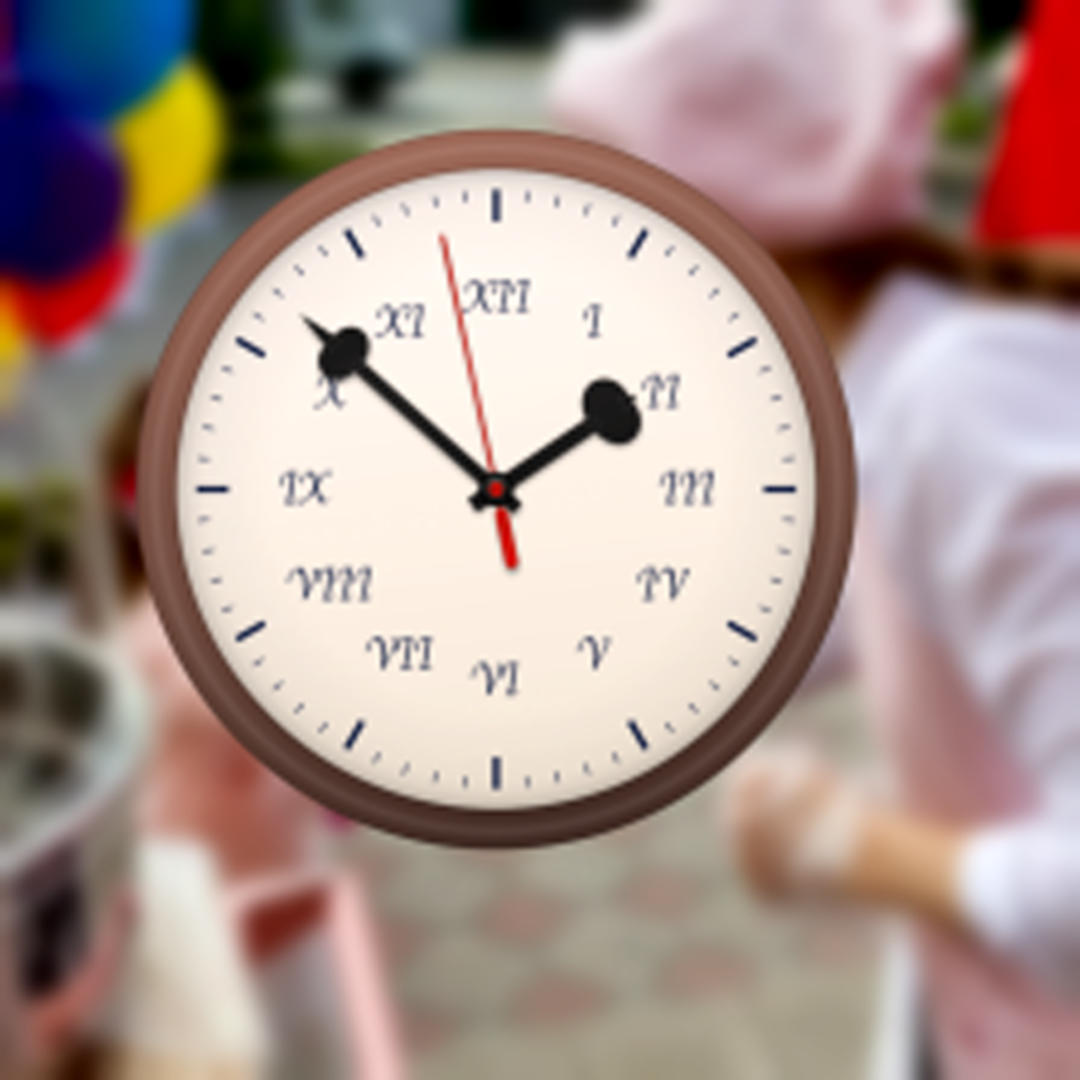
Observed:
1:51:58
